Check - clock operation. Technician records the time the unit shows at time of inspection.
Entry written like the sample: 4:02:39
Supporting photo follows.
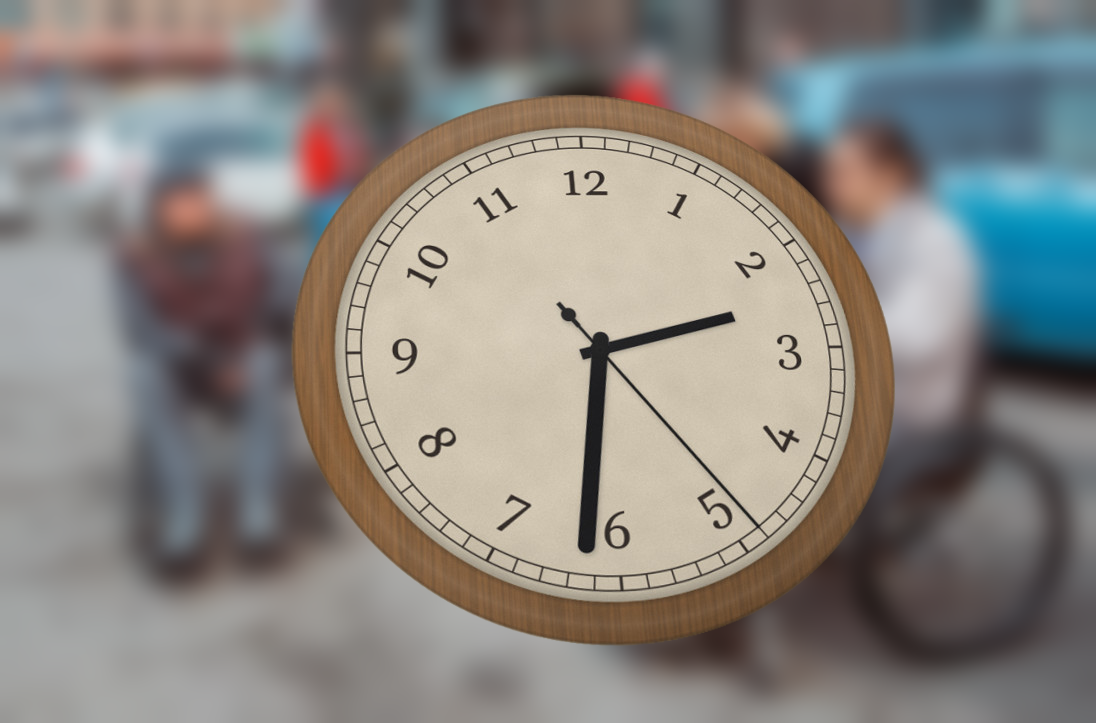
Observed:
2:31:24
